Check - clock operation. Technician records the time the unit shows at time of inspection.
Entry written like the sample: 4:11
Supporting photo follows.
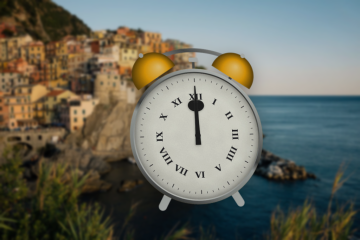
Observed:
12:00
